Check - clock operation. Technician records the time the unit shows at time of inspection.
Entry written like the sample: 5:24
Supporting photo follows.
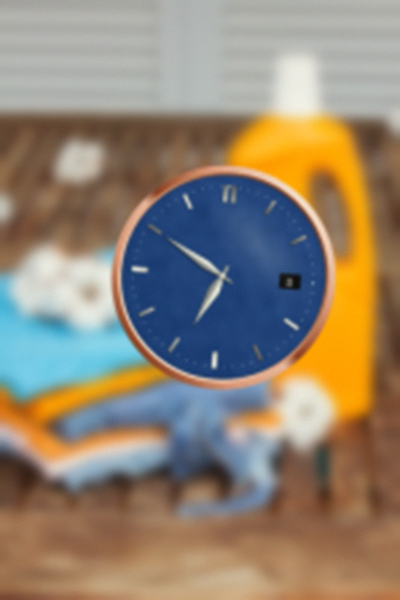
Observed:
6:50
